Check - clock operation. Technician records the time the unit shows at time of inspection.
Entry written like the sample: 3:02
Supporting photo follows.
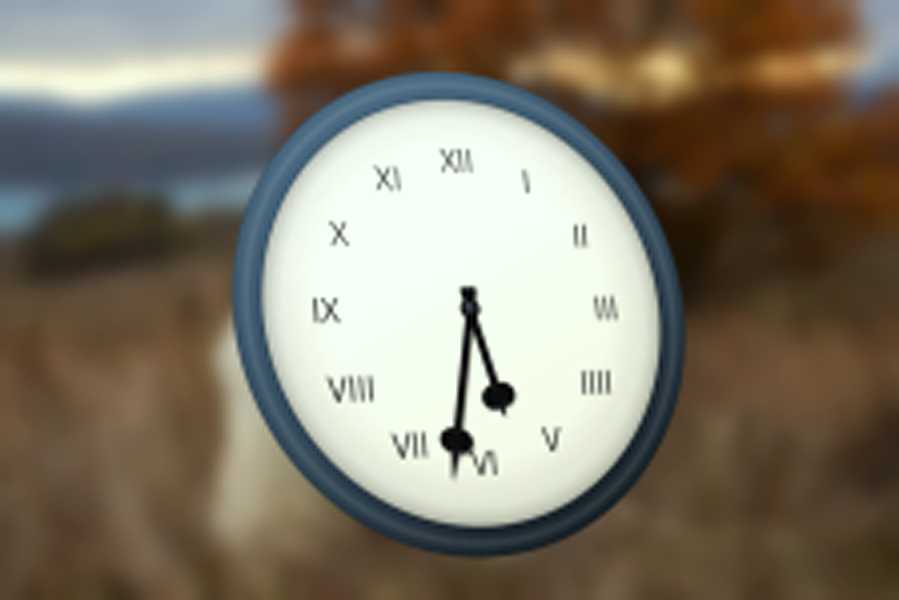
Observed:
5:32
